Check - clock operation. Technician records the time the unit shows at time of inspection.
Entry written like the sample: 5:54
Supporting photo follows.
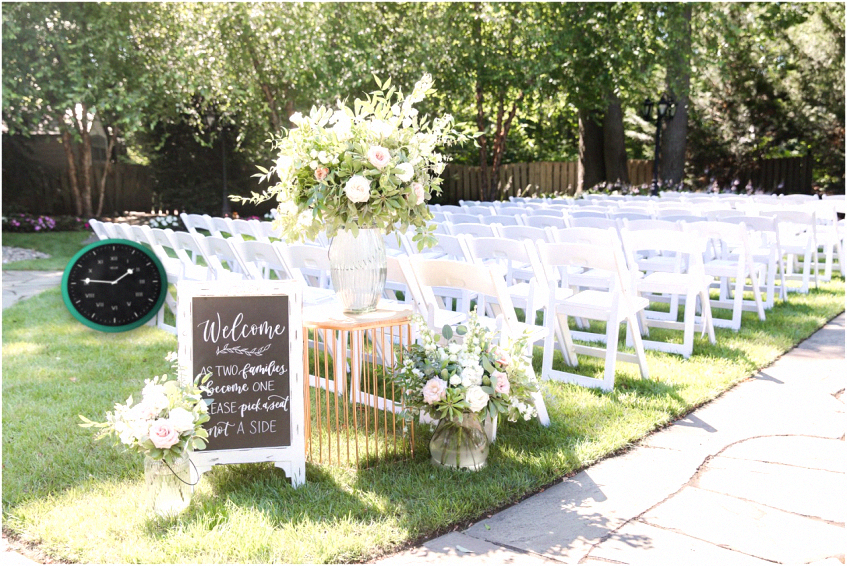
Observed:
1:46
